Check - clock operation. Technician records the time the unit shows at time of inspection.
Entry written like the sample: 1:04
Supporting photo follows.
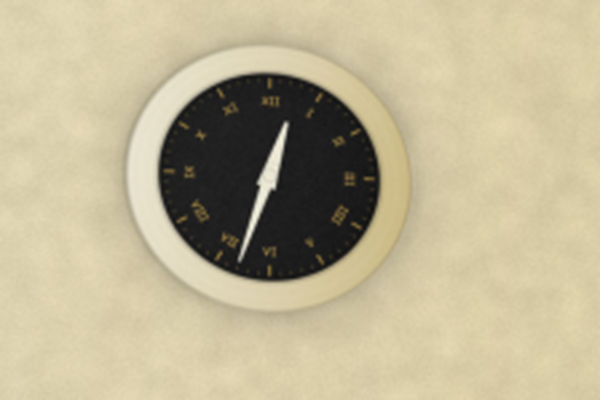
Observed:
12:33
